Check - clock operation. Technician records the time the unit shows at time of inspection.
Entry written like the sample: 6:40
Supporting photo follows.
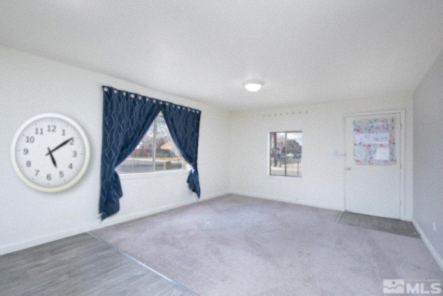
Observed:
5:09
